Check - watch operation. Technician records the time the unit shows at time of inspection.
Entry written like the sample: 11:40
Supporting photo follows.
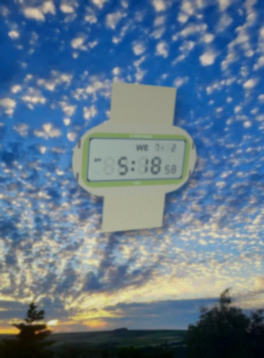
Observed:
5:18
